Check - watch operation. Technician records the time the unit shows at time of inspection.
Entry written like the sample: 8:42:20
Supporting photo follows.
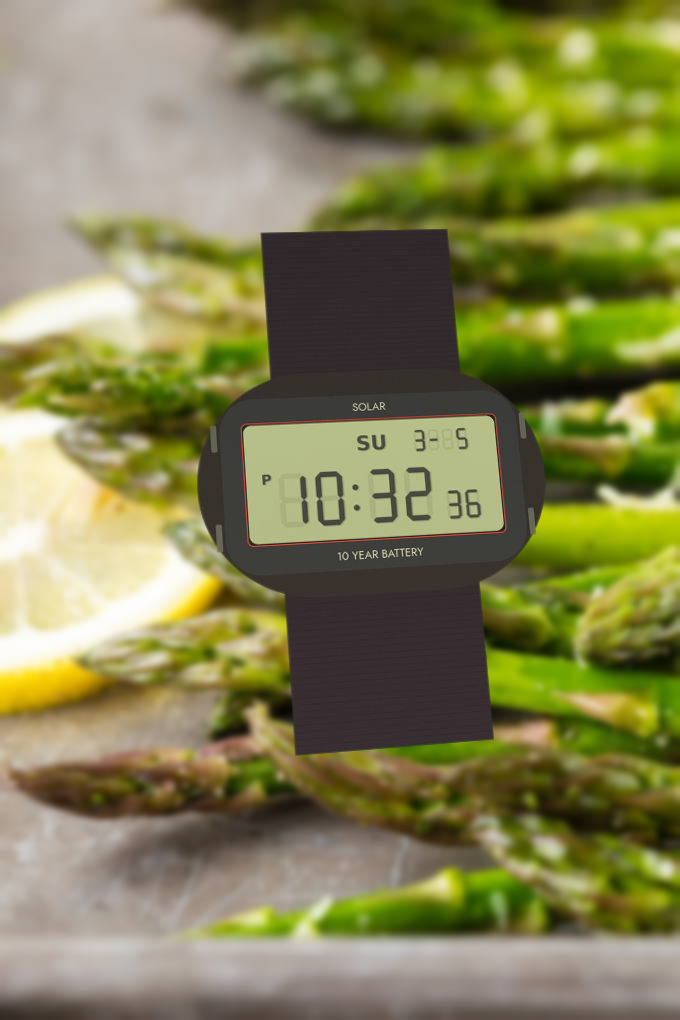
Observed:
10:32:36
